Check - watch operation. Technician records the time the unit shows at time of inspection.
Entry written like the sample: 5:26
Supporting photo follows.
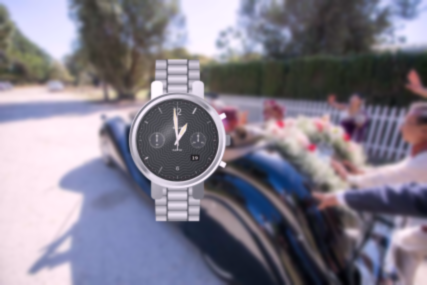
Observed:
12:59
